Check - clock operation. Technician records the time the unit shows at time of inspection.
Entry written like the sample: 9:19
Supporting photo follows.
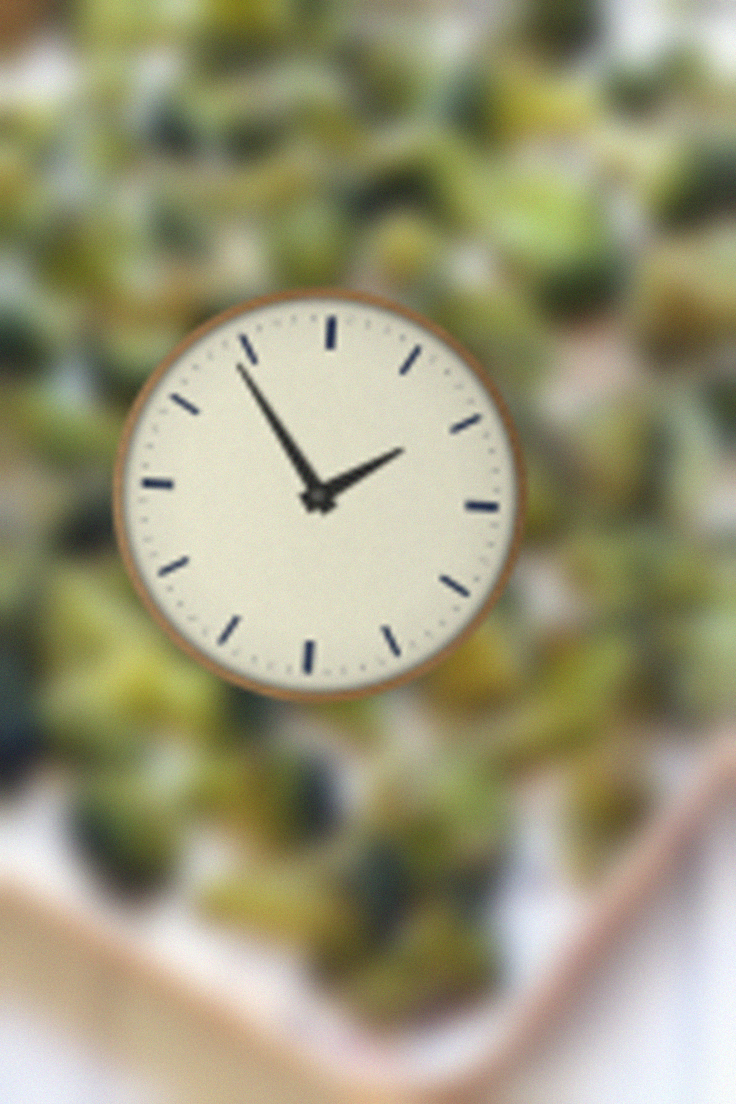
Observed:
1:54
